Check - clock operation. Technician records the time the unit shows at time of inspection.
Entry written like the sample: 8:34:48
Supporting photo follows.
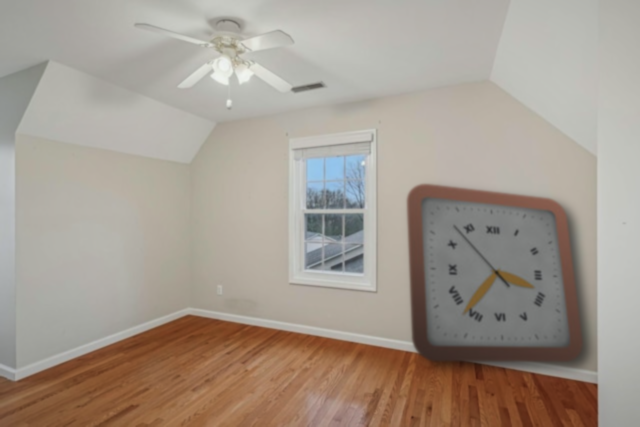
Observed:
3:36:53
